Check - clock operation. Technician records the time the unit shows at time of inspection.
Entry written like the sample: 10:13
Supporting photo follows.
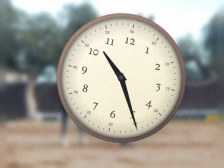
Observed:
10:25
